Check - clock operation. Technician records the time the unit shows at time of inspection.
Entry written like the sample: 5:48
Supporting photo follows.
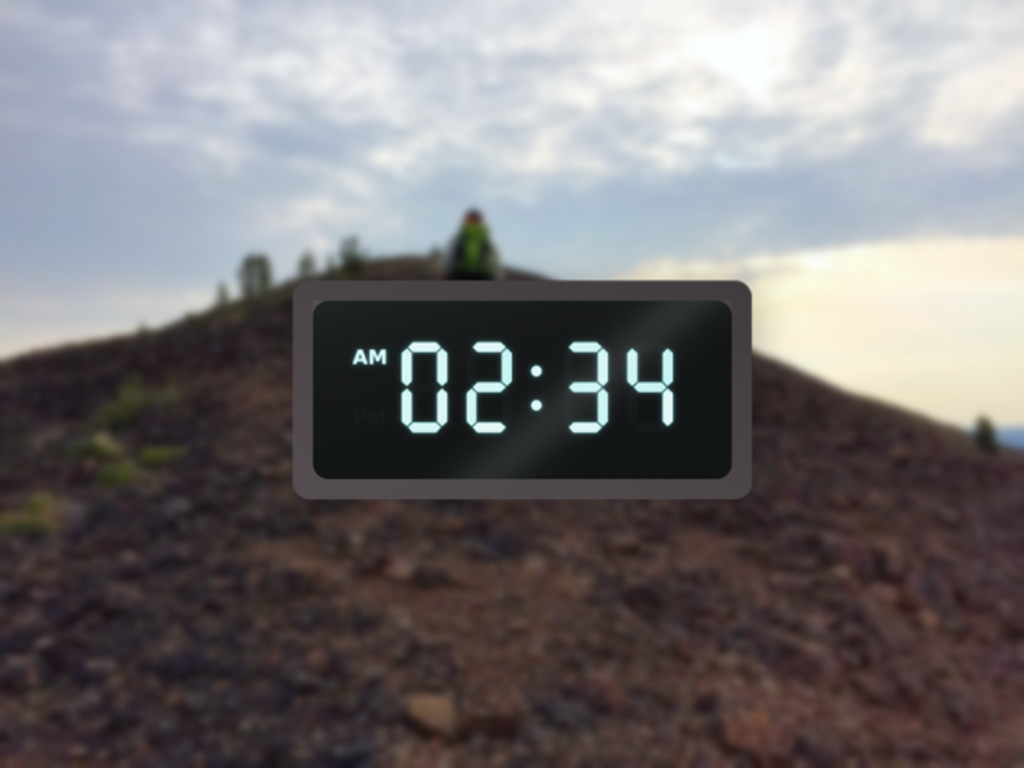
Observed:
2:34
